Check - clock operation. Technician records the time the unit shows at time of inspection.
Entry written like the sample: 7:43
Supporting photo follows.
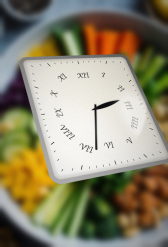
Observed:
2:33
